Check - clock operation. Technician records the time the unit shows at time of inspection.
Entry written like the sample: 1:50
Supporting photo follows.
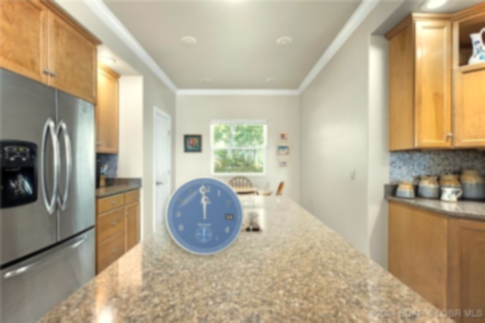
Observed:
11:59
